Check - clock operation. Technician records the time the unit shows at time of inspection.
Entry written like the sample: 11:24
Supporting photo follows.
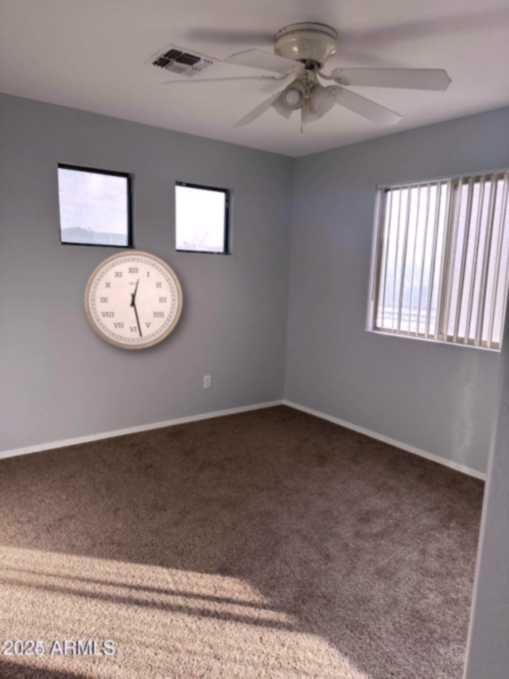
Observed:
12:28
